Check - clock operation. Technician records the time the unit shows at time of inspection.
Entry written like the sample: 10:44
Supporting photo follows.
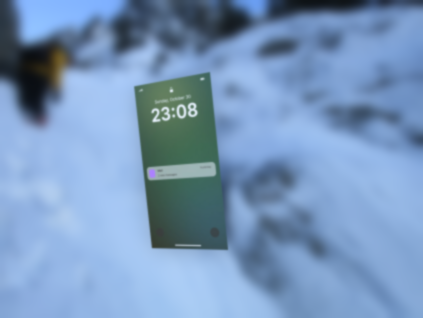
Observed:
23:08
